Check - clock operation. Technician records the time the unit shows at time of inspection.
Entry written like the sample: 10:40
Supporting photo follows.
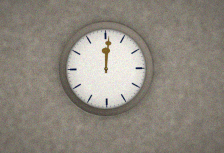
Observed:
12:01
